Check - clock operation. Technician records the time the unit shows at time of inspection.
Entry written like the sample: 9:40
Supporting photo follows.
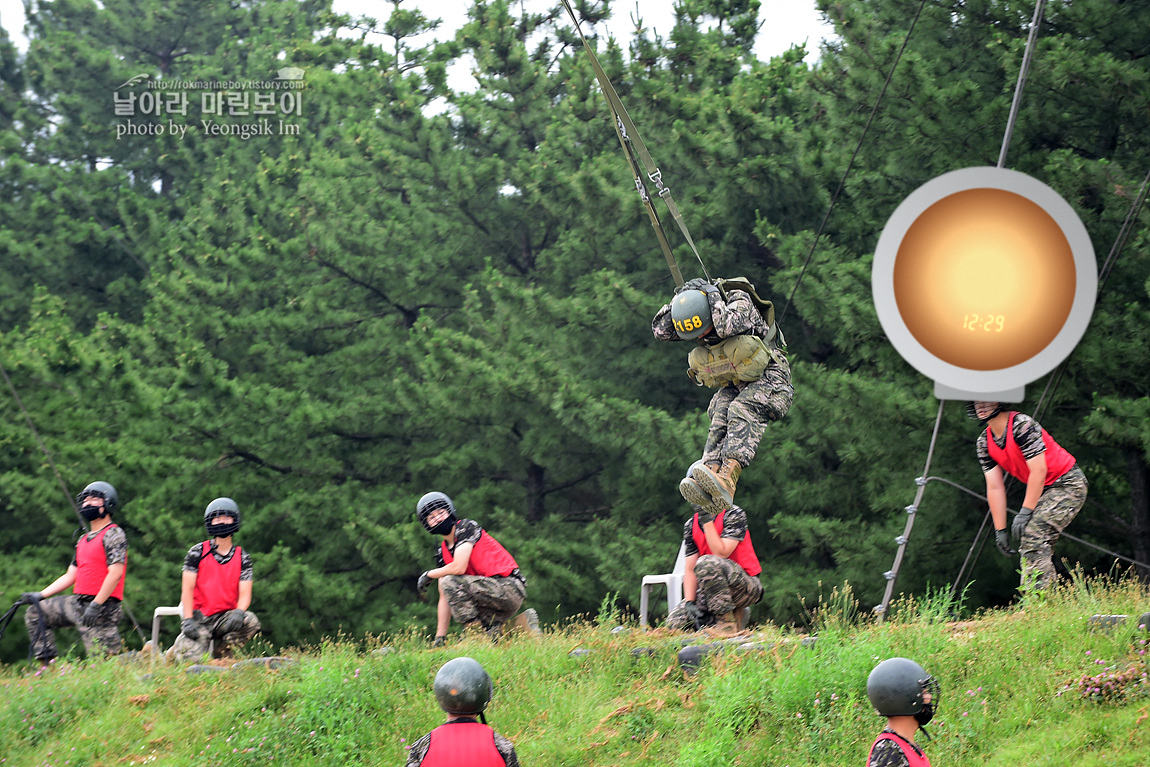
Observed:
12:29
